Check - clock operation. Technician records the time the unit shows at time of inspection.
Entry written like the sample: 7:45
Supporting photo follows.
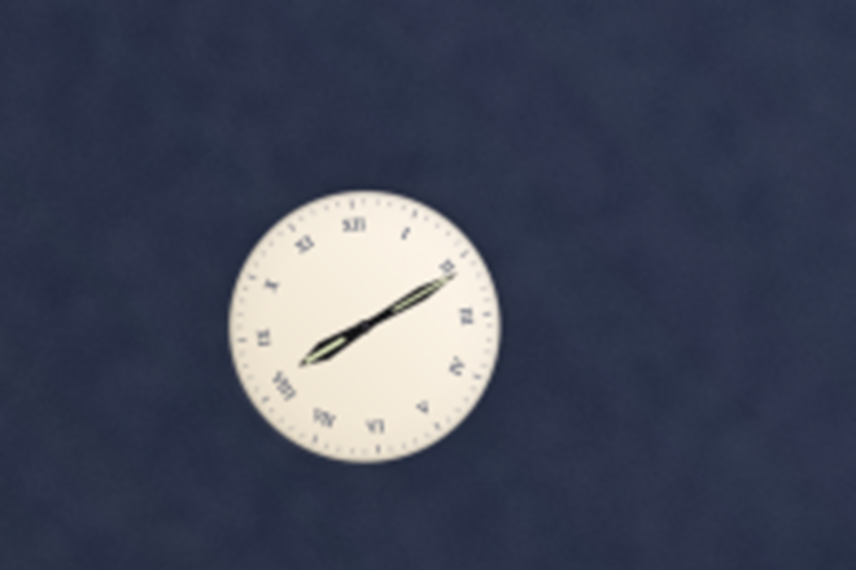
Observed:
8:11
